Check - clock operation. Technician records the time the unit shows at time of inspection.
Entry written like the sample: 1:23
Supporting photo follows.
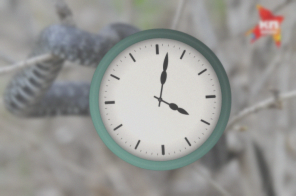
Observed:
4:02
